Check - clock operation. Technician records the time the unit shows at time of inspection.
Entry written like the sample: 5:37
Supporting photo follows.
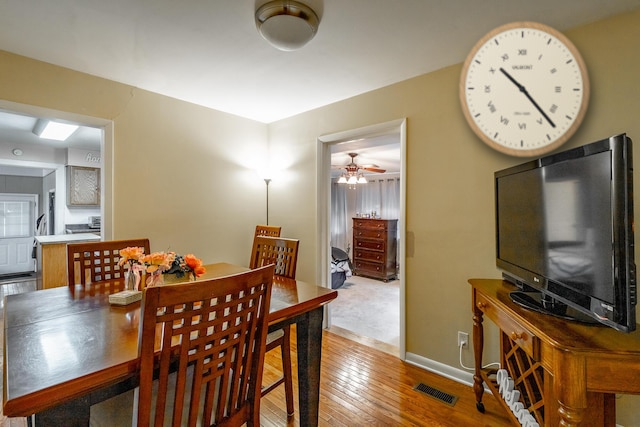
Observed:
10:23
